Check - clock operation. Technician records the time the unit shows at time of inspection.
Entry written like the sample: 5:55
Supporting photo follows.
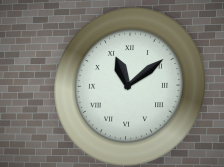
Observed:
11:09
